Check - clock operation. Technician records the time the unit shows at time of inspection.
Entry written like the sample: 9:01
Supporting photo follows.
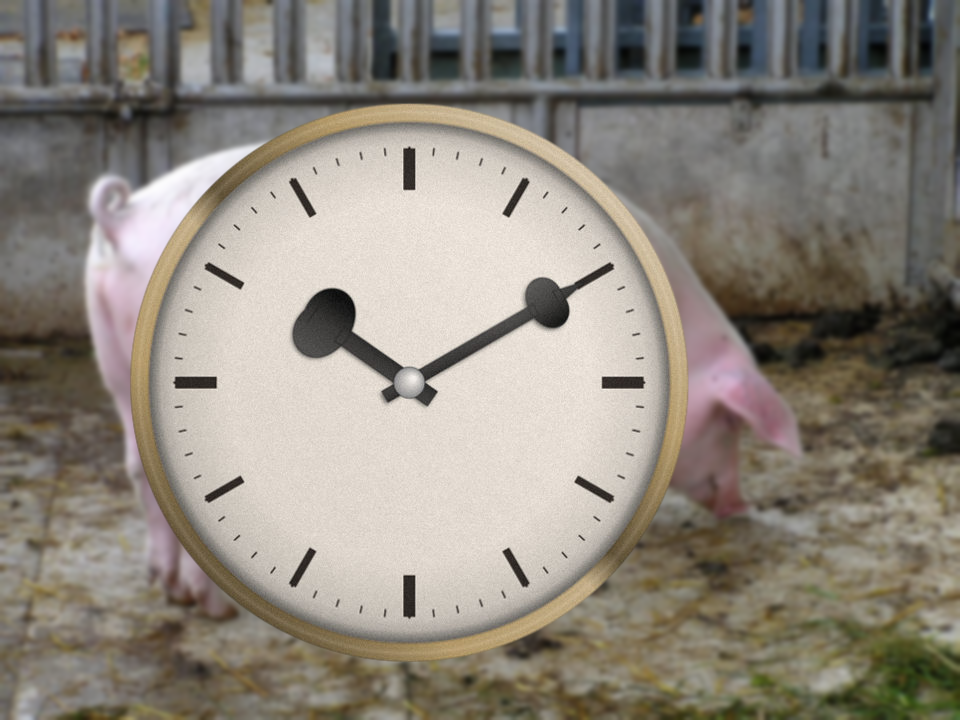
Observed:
10:10
